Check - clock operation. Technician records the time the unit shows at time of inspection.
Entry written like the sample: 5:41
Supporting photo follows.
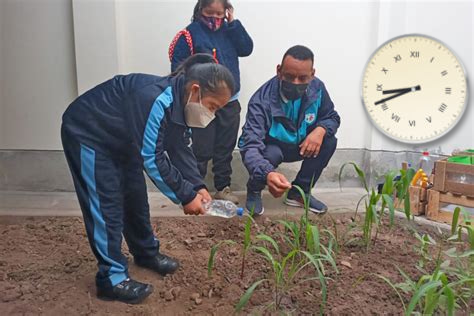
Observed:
8:41
